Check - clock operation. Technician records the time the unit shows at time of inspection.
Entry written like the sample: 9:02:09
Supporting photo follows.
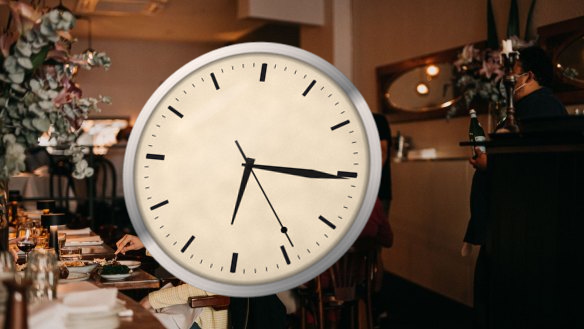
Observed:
6:15:24
